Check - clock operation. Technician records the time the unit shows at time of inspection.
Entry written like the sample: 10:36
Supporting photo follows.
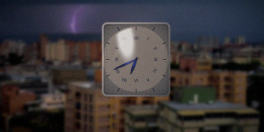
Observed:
6:41
